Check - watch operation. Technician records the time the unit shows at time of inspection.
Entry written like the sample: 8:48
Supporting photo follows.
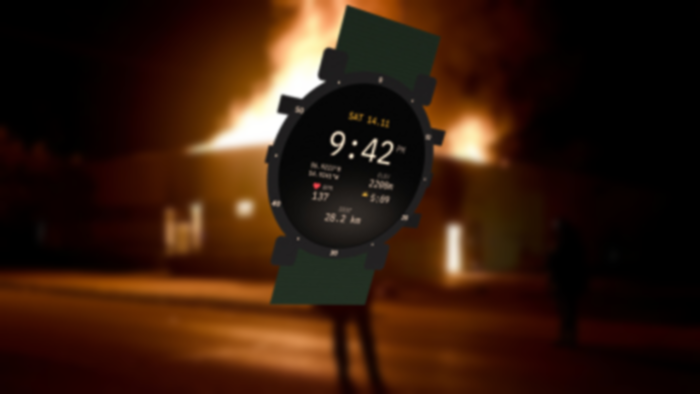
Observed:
9:42
